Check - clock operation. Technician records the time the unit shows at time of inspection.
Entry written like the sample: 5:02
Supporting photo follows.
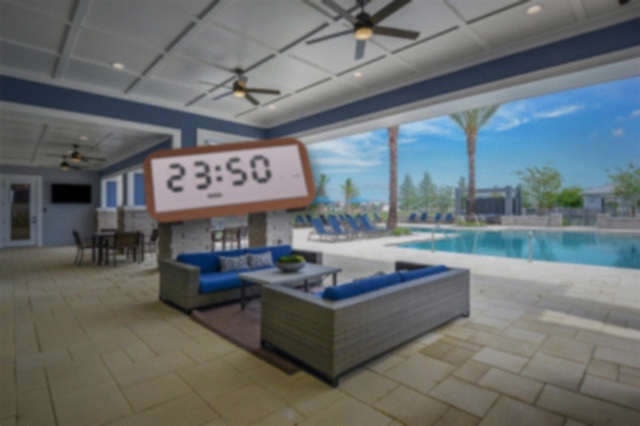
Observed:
23:50
